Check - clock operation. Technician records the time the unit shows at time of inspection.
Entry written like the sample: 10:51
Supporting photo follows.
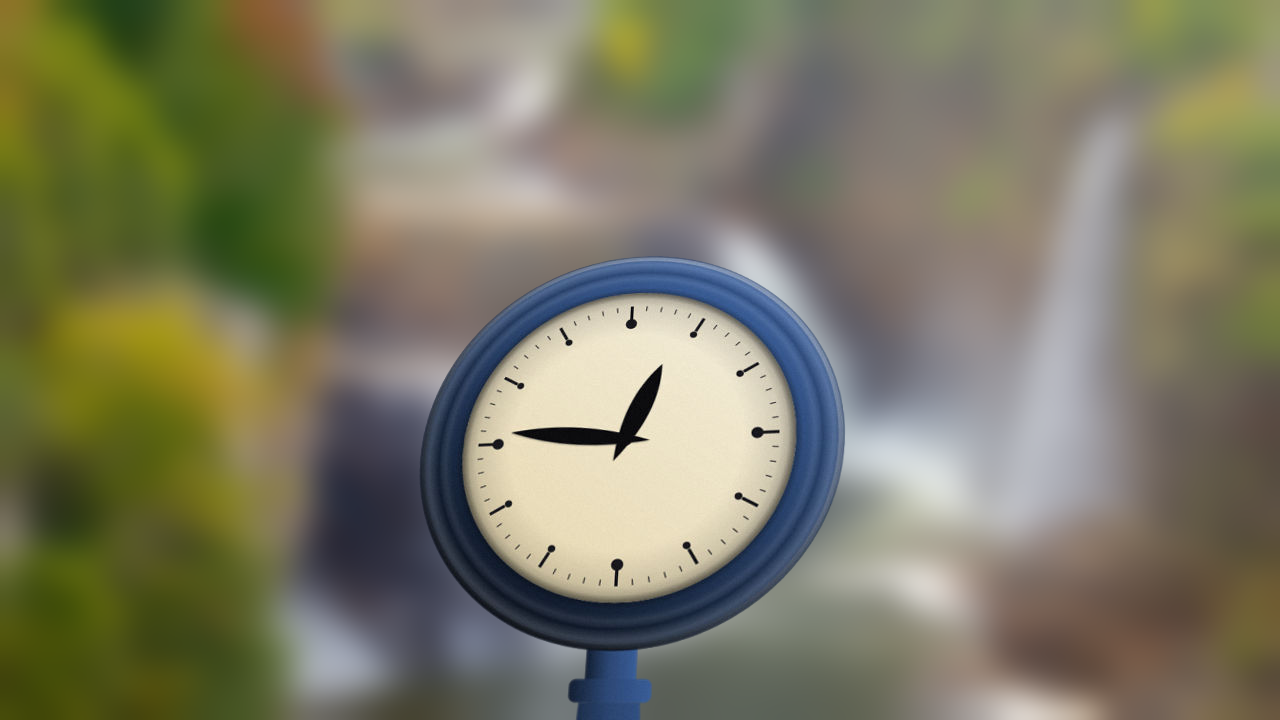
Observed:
12:46
